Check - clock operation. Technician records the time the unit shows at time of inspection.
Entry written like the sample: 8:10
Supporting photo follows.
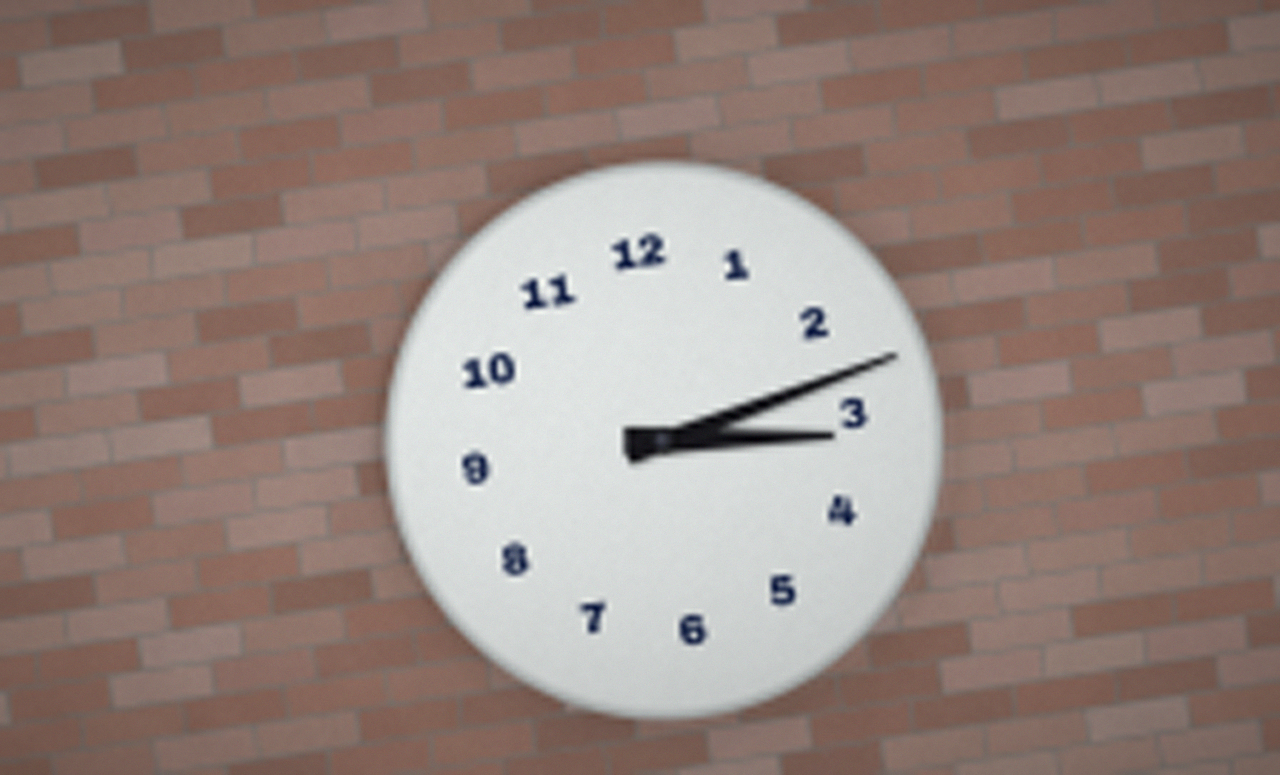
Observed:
3:13
